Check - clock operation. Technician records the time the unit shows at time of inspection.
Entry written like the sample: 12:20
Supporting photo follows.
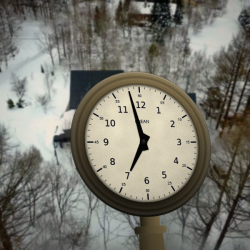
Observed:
6:58
